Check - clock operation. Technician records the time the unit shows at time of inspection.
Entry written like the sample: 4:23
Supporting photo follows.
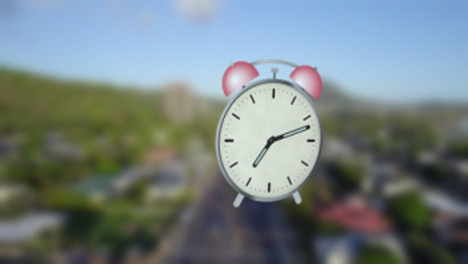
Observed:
7:12
